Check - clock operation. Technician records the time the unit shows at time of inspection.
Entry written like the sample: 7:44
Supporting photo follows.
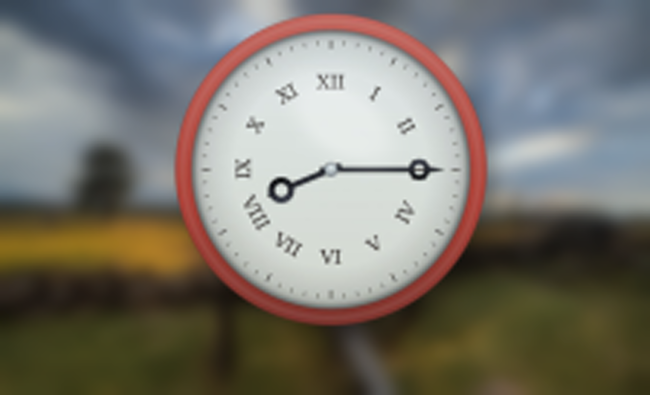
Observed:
8:15
